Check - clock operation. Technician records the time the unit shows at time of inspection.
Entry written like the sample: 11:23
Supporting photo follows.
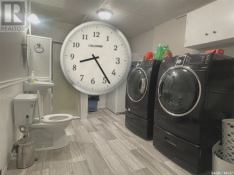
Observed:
8:24
